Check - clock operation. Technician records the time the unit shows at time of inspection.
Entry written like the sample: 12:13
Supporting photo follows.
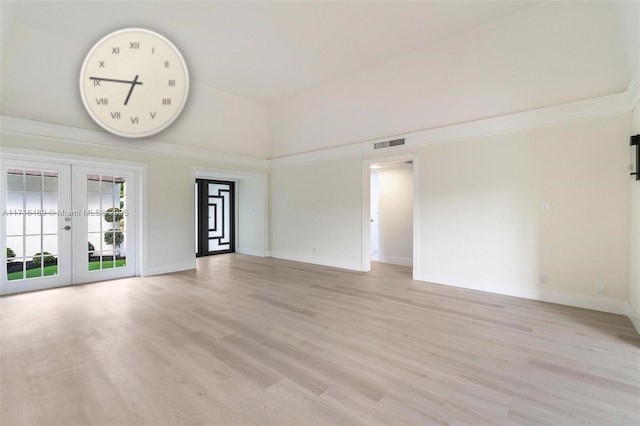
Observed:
6:46
